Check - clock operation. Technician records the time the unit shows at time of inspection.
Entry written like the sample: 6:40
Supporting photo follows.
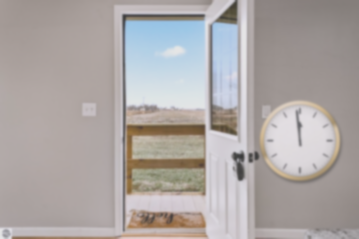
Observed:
11:59
